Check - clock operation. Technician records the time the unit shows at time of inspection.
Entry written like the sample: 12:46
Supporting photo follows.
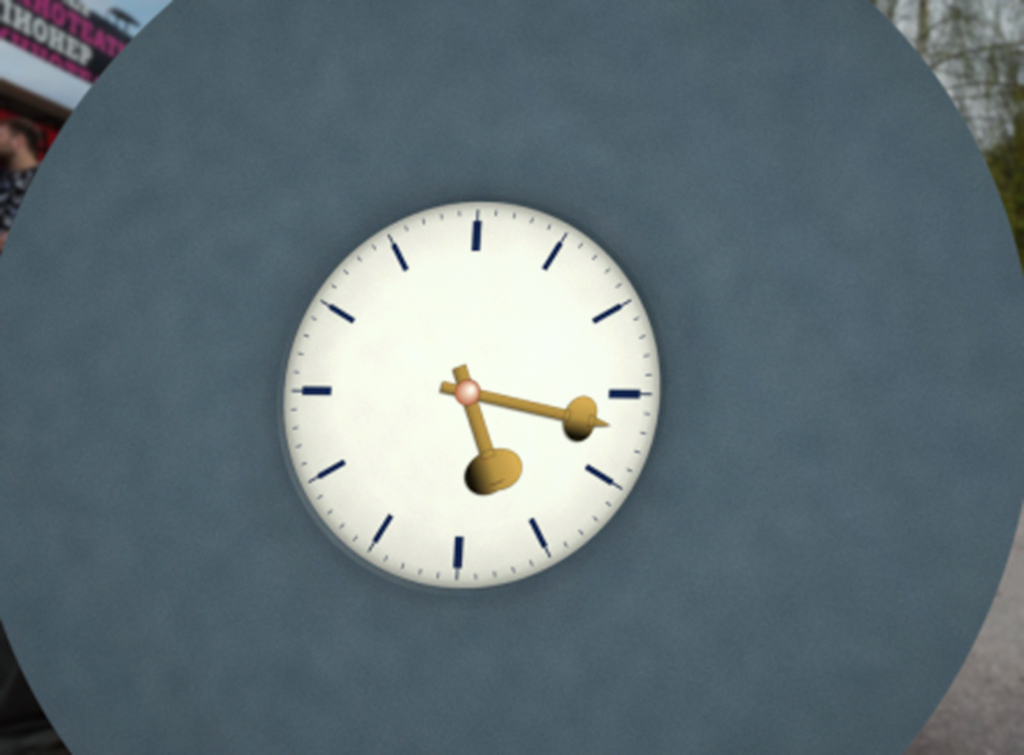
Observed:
5:17
